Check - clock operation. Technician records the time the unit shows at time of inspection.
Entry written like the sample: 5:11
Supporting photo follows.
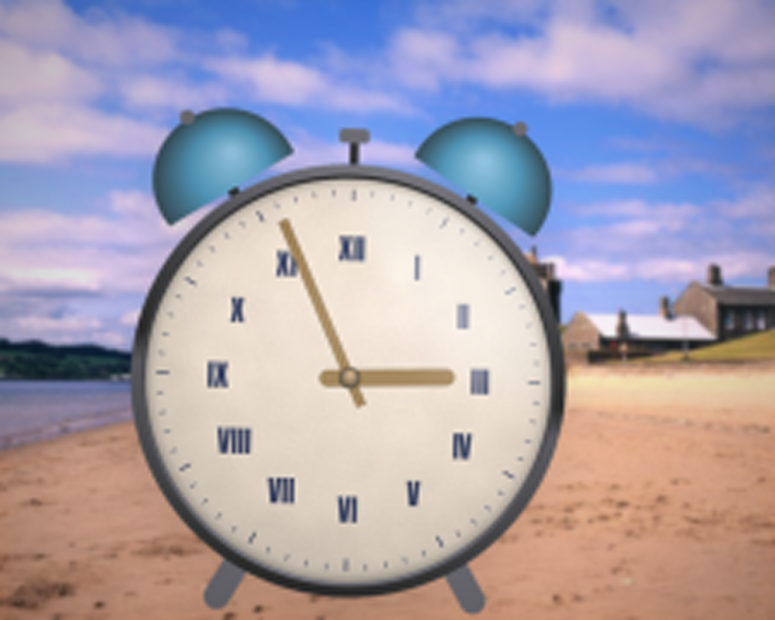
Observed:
2:56
